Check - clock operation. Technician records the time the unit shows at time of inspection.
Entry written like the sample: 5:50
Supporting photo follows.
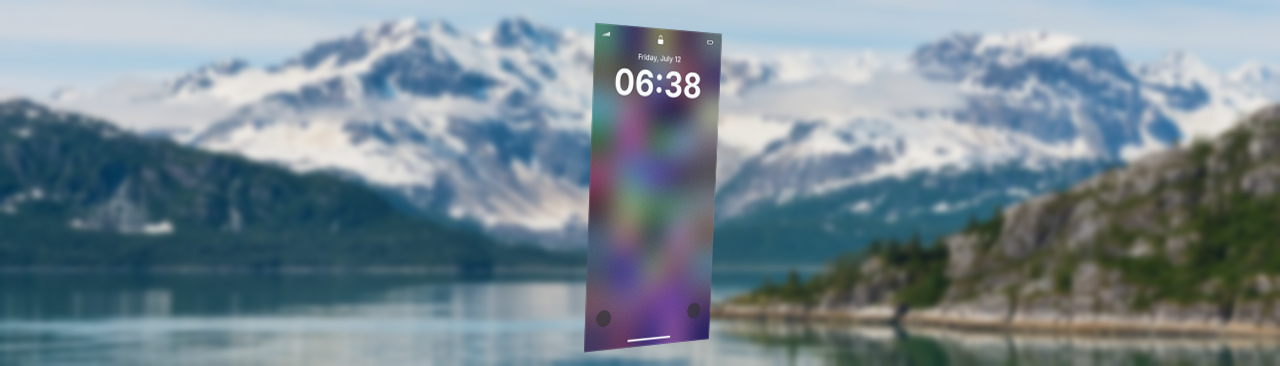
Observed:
6:38
